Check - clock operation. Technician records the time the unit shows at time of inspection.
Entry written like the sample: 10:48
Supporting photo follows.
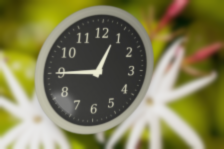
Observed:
12:45
